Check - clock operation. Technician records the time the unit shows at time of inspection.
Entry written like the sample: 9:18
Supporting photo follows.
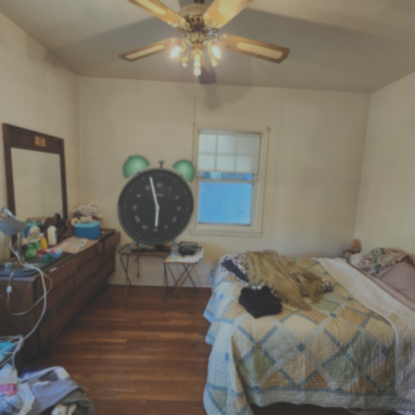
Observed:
5:57
